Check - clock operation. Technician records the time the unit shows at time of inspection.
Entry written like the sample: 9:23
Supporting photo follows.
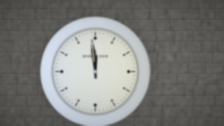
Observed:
11:59
